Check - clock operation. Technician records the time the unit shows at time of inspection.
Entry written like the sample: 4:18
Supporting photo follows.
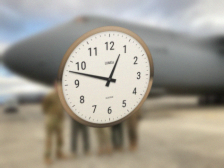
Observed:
12:48
